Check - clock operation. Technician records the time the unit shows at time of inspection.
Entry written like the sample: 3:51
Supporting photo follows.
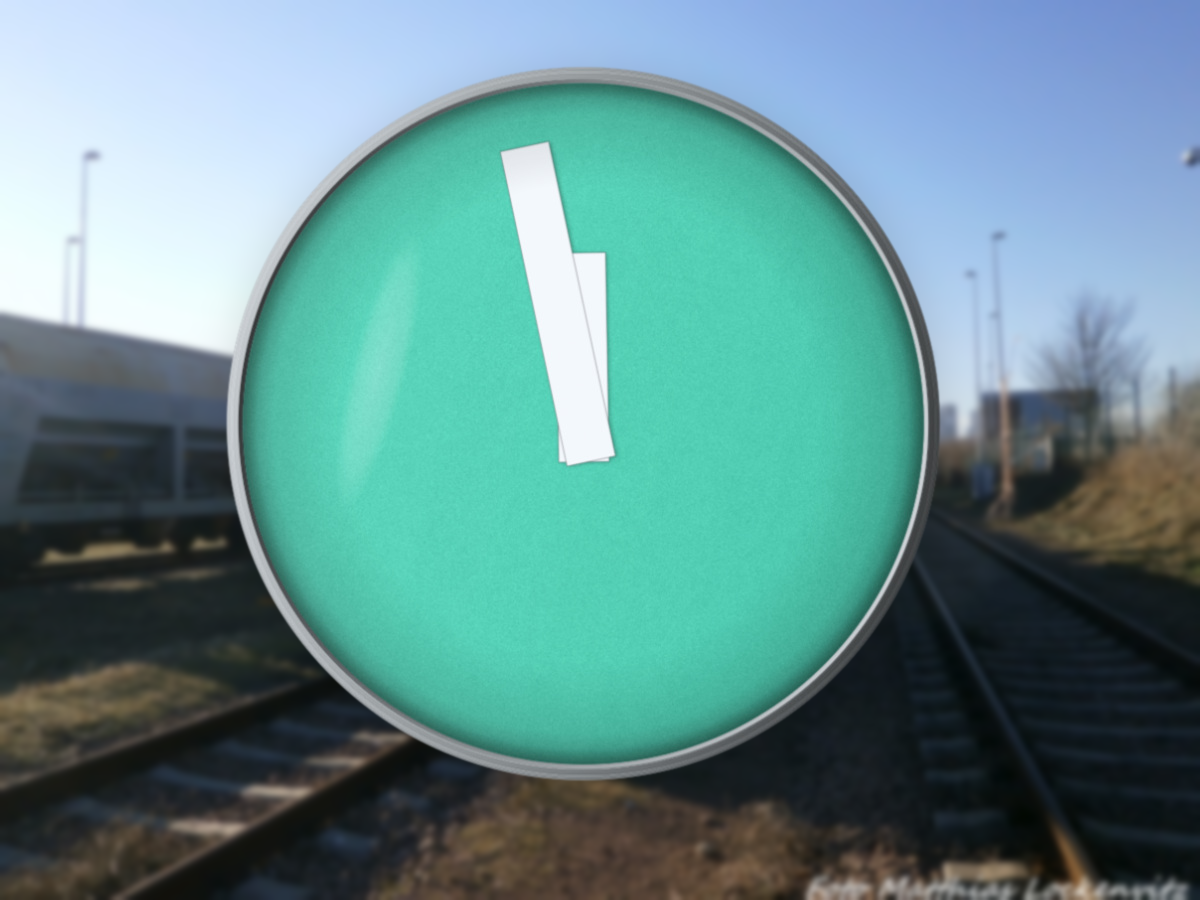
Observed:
11:58
